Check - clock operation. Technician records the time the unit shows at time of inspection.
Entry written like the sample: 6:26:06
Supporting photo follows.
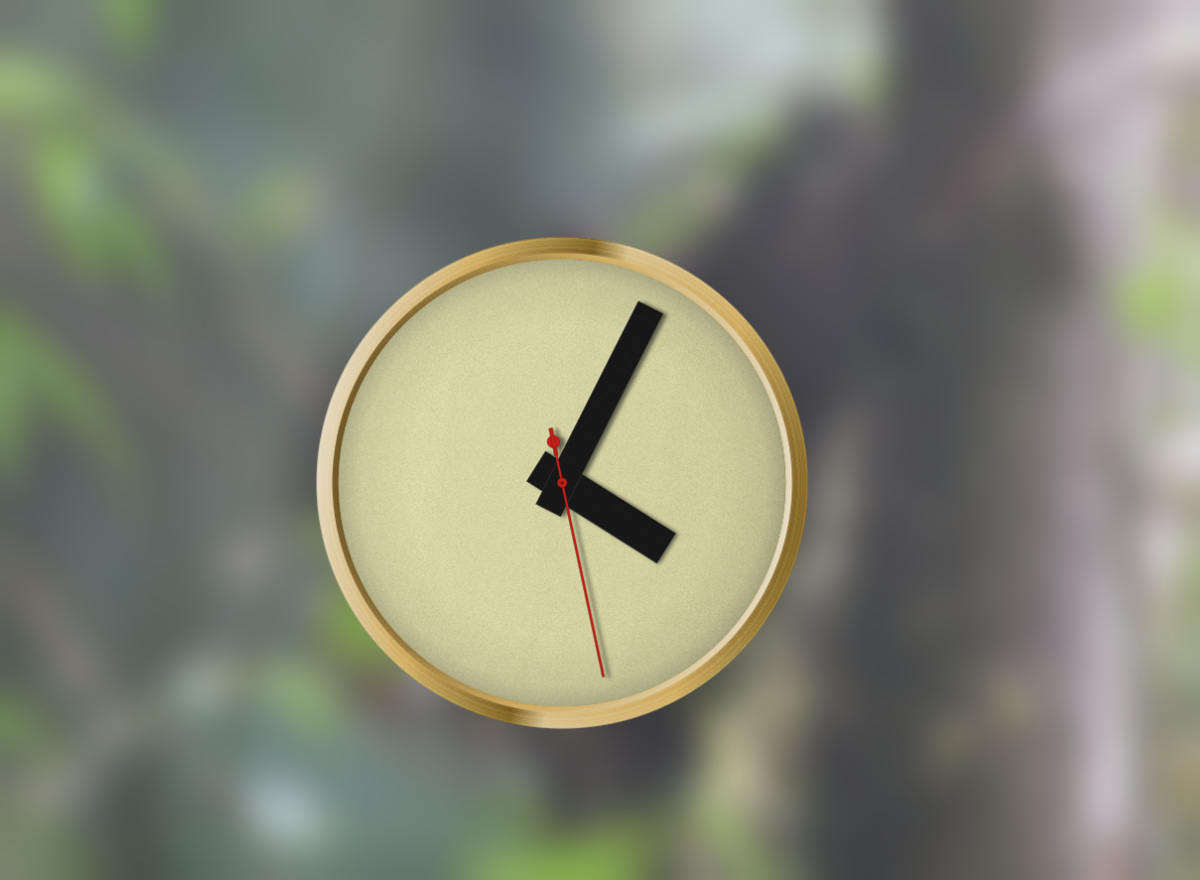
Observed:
4:04:28
